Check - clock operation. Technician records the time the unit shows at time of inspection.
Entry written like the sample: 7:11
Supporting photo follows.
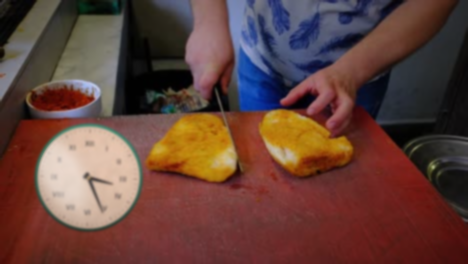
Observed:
3:26
